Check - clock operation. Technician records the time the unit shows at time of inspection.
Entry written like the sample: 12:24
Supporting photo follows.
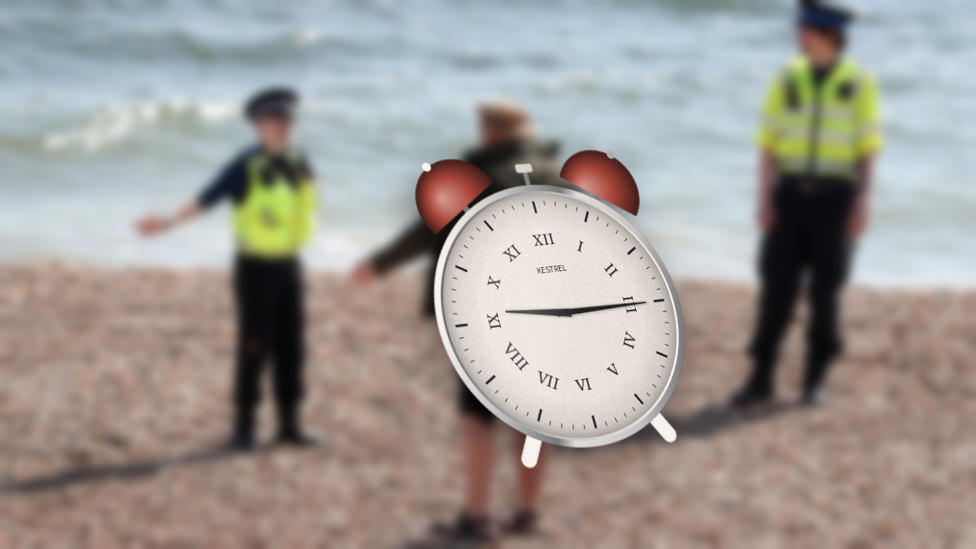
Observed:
9:15
